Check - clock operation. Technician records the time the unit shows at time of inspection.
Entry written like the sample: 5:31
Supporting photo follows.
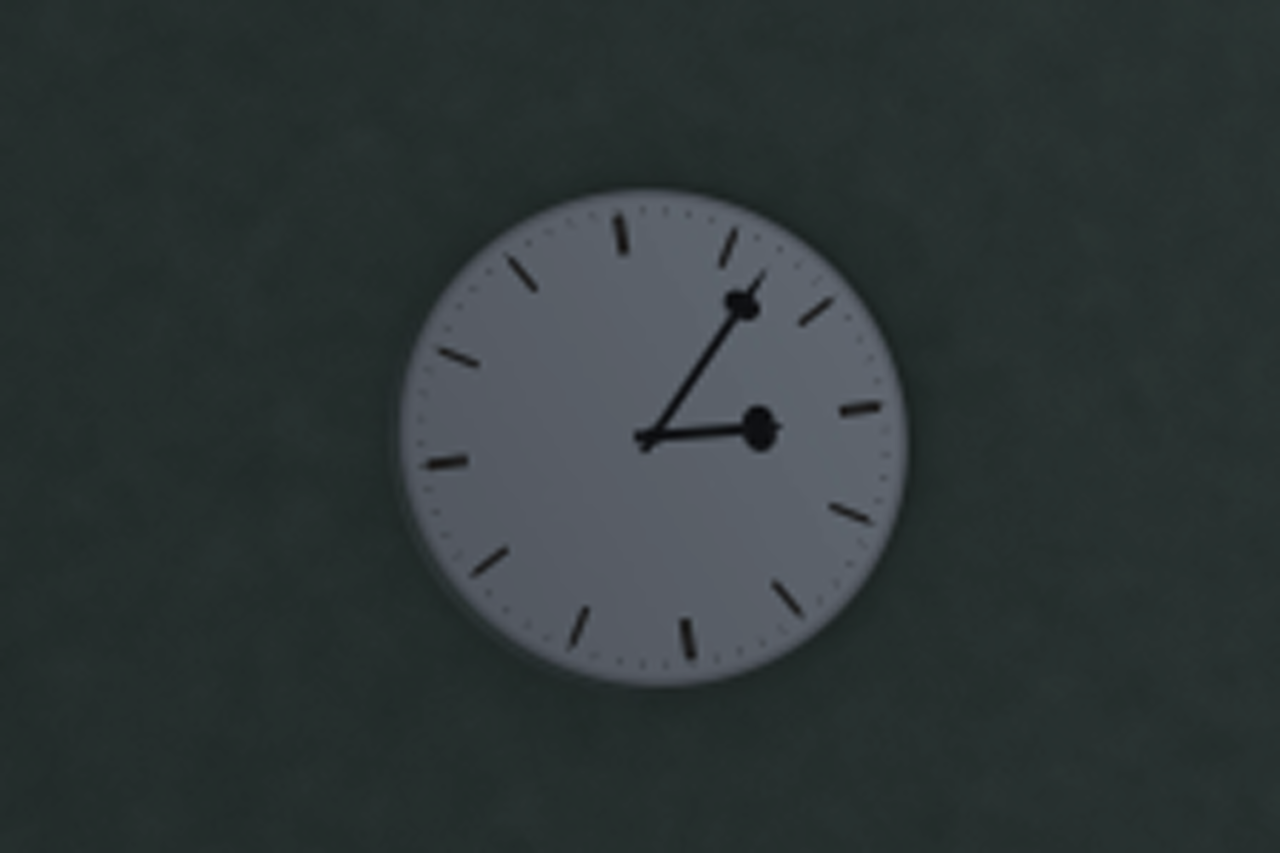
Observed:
3:07
